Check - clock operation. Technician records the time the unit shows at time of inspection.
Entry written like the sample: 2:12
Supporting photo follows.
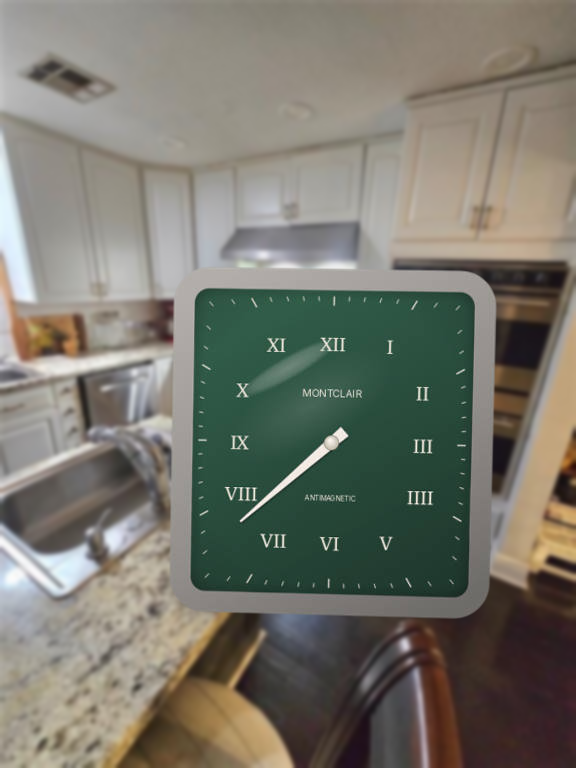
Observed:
7:38
